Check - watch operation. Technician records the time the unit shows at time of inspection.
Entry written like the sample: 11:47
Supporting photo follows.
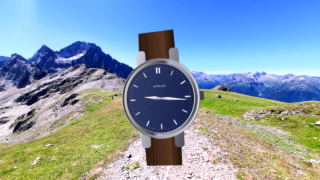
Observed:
9:16
